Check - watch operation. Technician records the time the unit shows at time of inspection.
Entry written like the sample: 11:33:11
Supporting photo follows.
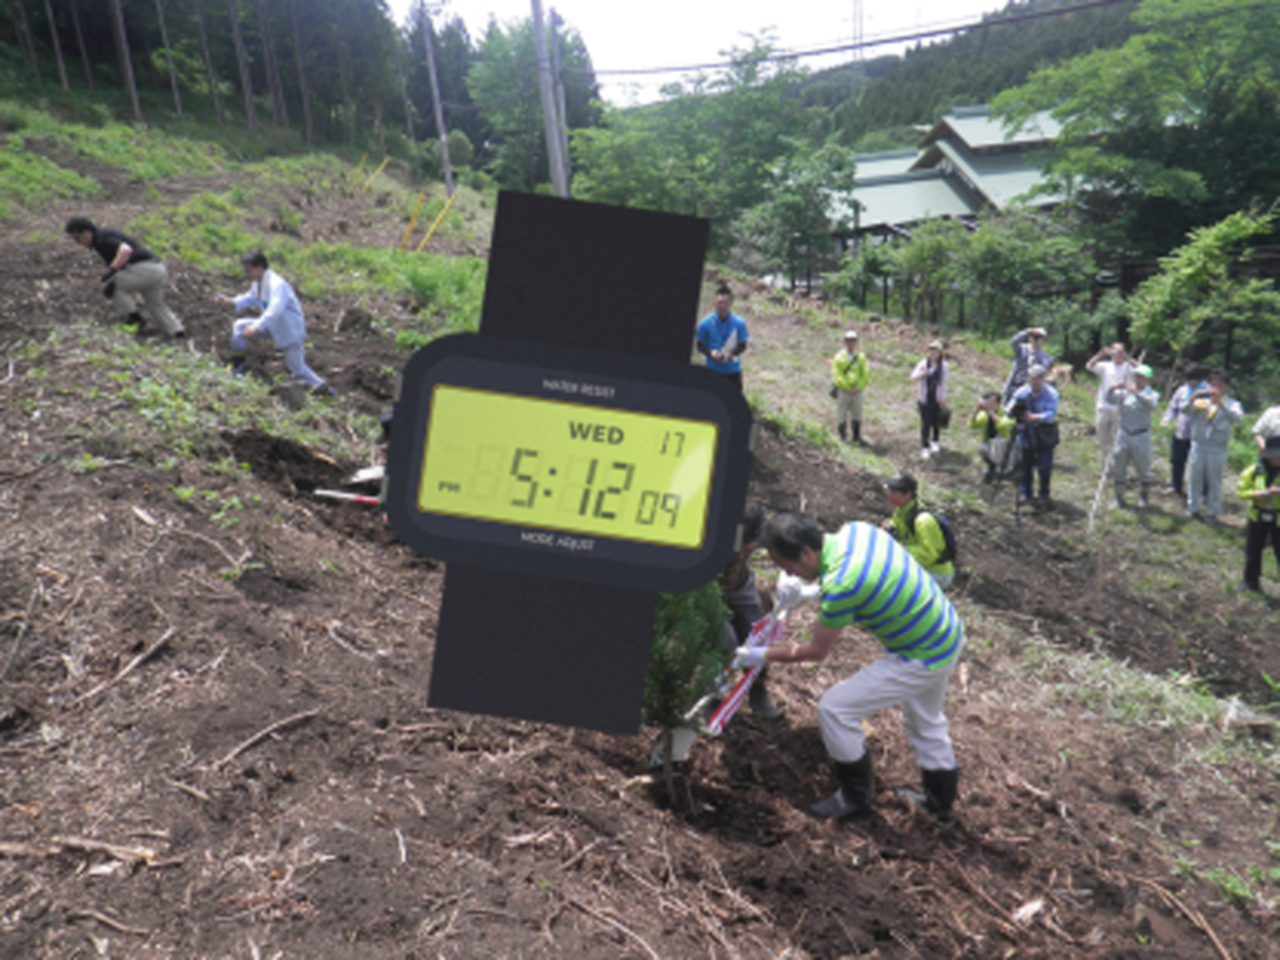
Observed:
5:12:09
